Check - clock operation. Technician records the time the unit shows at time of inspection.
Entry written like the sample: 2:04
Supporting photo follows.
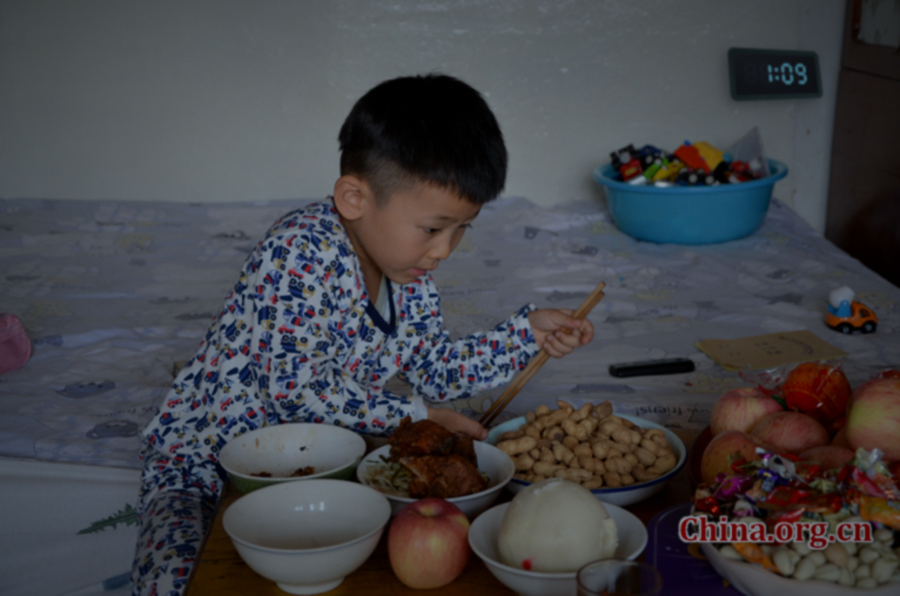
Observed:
1:09
